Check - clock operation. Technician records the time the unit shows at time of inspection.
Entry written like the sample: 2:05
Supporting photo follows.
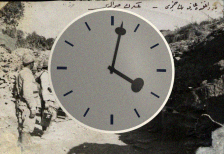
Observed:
4:02
